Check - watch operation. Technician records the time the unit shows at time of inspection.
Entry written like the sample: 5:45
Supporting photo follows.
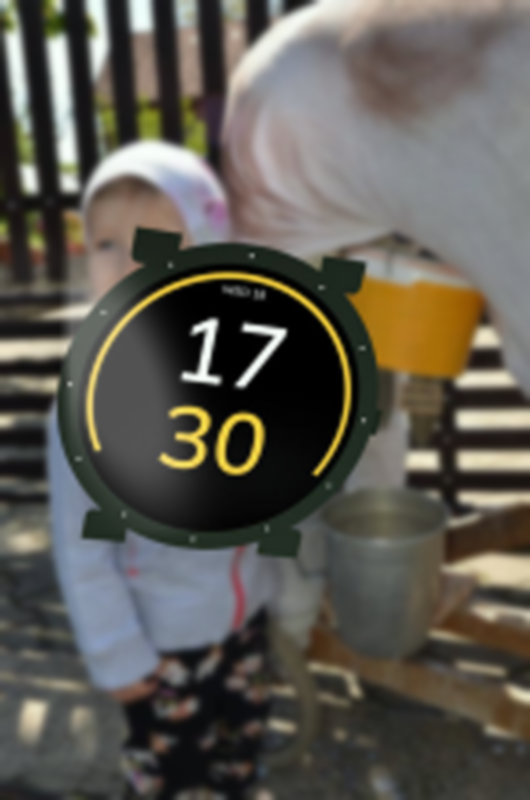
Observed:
17:30
